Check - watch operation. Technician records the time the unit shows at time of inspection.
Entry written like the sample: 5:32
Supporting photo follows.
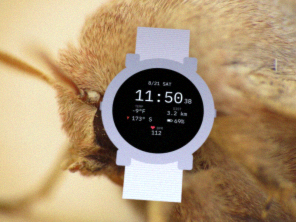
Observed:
11:50
